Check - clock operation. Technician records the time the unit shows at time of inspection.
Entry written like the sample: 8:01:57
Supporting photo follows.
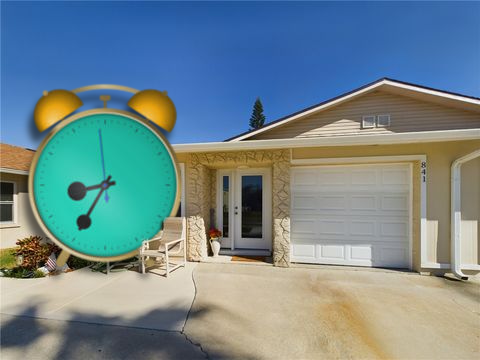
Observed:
8:34:59
